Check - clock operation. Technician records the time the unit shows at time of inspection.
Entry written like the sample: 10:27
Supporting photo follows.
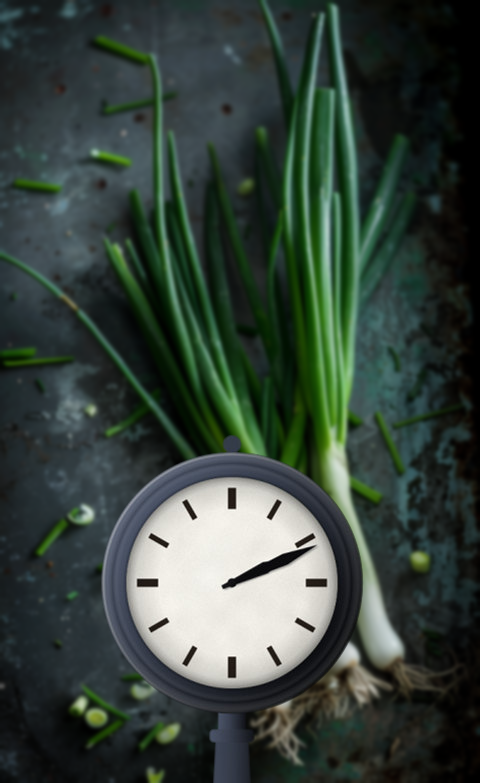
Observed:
2:11
